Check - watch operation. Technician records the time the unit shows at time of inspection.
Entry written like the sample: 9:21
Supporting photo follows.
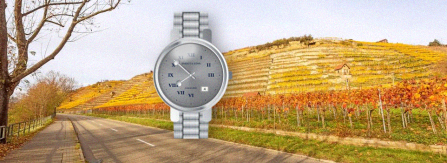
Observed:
7:52
